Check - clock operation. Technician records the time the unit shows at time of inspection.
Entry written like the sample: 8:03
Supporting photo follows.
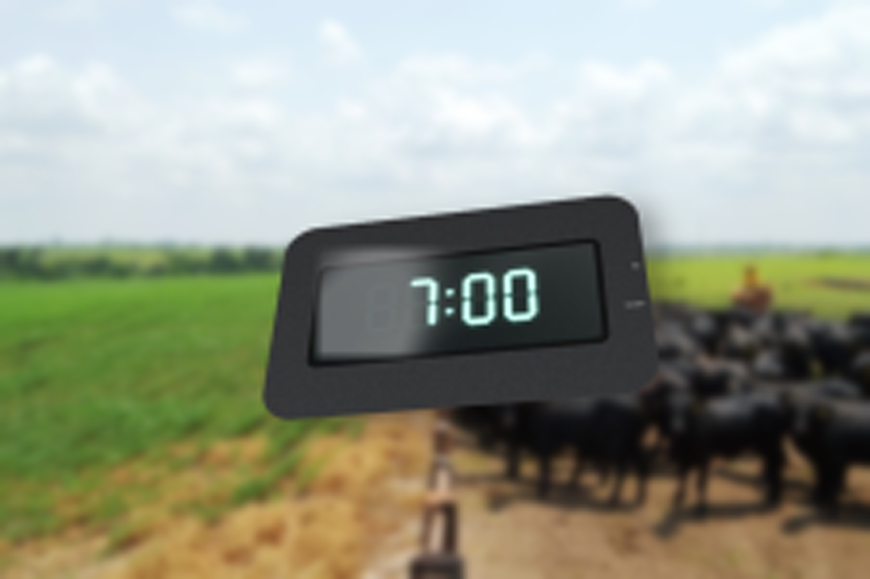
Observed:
7:00
